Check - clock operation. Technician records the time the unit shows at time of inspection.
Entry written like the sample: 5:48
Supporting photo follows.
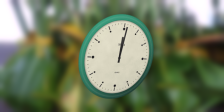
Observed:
12:01
